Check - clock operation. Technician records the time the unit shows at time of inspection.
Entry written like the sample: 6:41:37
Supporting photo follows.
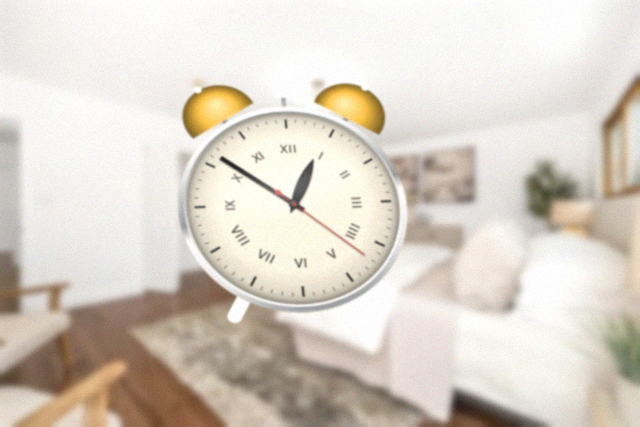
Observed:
12:51:22
